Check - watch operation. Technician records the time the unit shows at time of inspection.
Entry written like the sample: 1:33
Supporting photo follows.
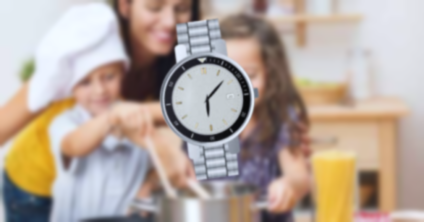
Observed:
6:08
